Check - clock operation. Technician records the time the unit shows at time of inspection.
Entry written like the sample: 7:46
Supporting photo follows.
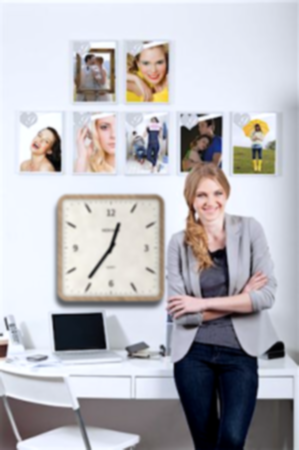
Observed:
12:36
